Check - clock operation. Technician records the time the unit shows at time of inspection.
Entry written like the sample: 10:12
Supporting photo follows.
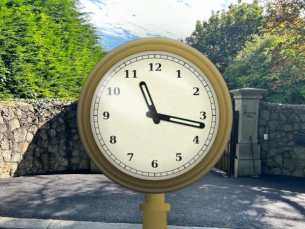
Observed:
11:17
